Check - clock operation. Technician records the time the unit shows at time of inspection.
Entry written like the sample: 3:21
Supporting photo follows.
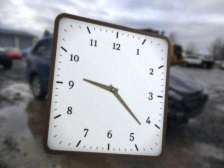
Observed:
9:22
